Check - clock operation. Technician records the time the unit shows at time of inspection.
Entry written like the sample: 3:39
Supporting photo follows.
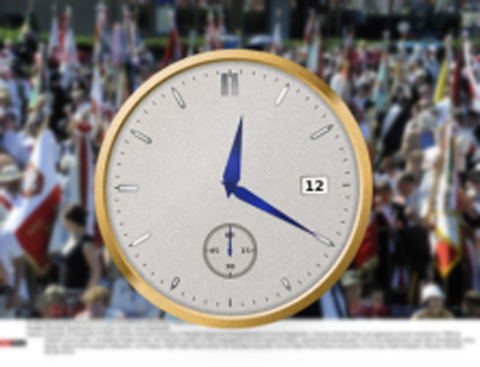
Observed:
12:20
